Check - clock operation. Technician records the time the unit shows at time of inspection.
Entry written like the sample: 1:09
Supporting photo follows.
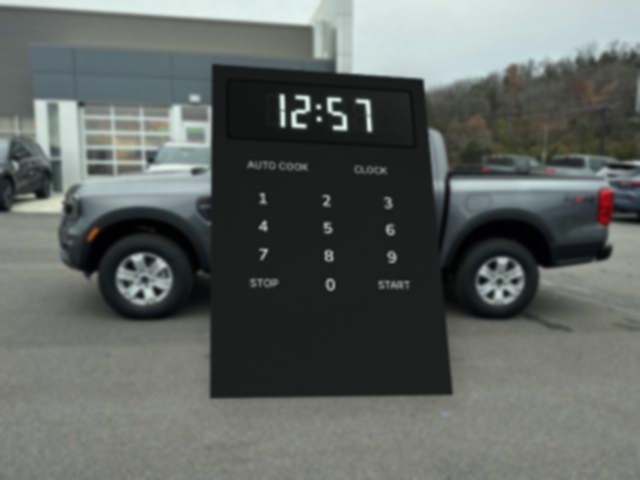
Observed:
12:57
